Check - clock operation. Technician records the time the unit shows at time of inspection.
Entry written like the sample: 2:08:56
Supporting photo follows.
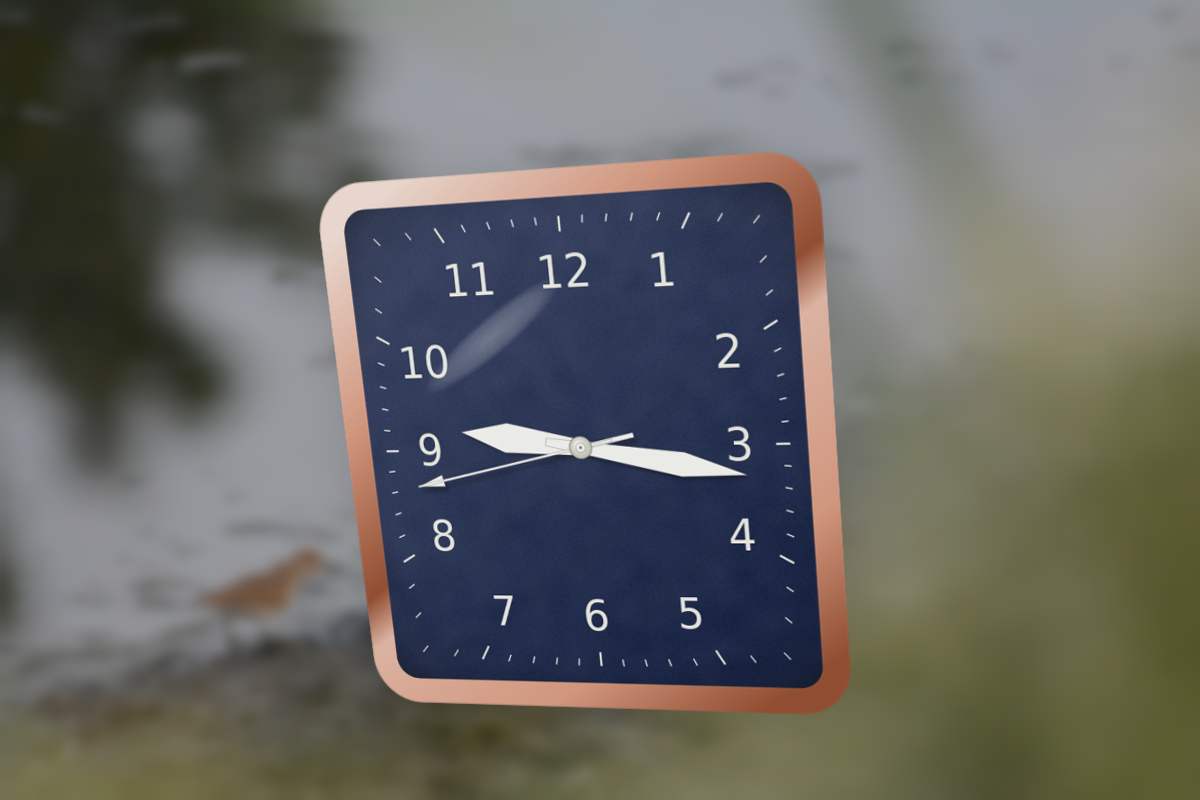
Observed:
9:16:43
